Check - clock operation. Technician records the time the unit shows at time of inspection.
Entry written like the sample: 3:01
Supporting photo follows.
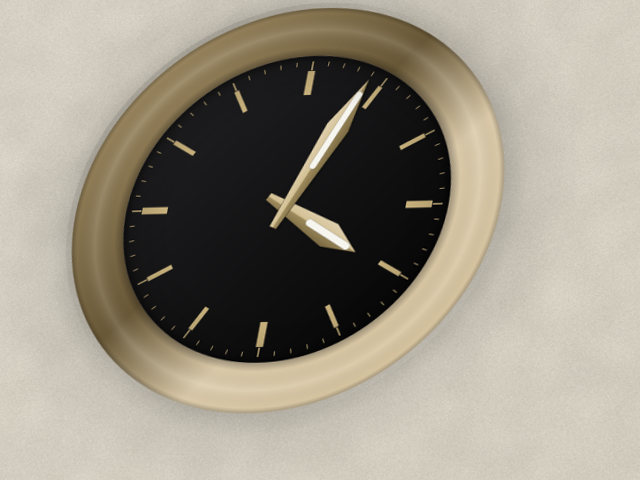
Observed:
4:04
